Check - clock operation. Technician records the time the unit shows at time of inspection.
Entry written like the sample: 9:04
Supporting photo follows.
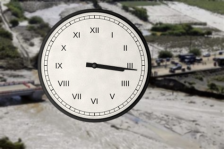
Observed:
3:16
